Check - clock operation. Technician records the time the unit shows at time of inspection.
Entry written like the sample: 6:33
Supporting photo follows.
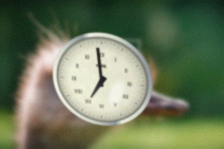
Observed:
6:59
